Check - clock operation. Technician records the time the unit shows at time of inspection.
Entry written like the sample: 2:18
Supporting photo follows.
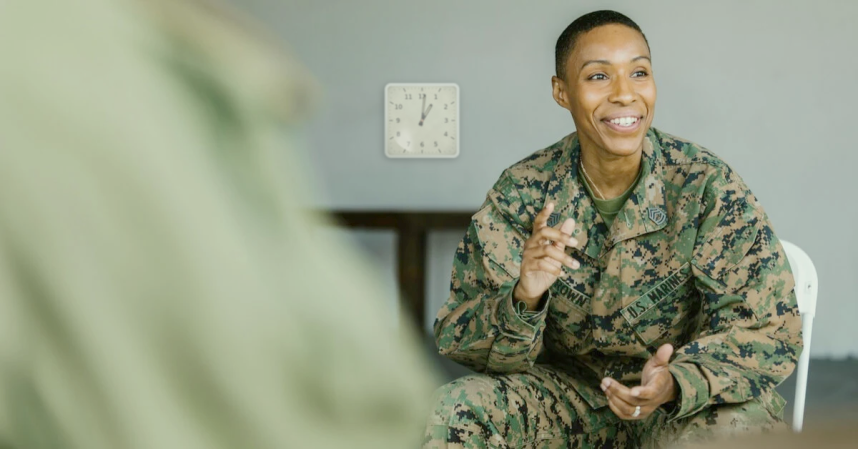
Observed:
1:01
